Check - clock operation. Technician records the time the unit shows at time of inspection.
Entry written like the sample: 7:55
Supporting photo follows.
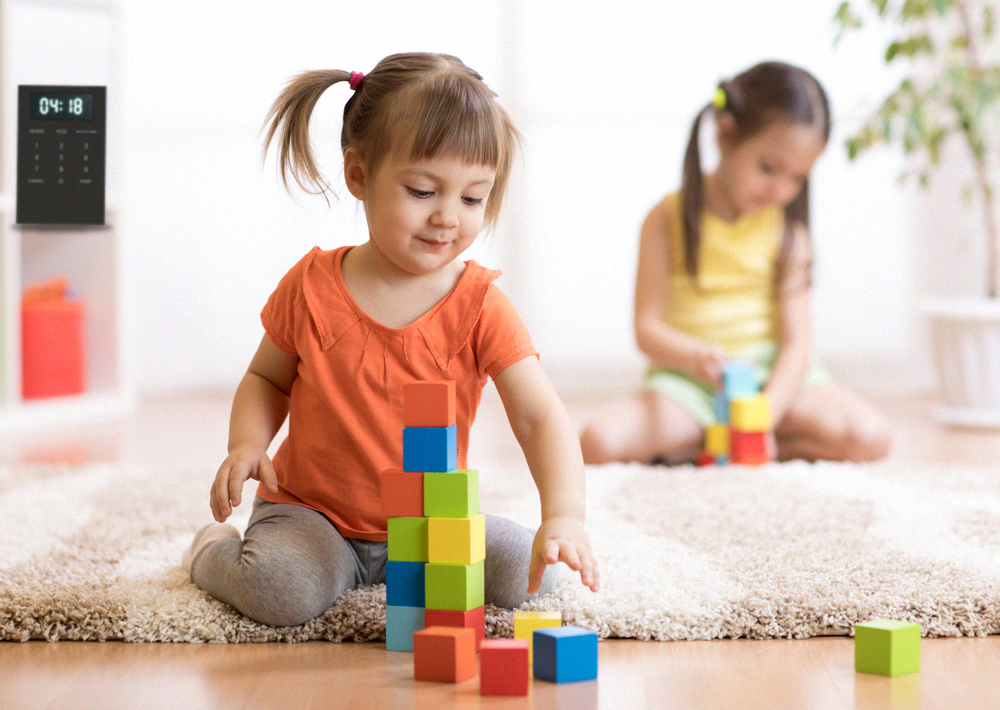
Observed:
4:18
